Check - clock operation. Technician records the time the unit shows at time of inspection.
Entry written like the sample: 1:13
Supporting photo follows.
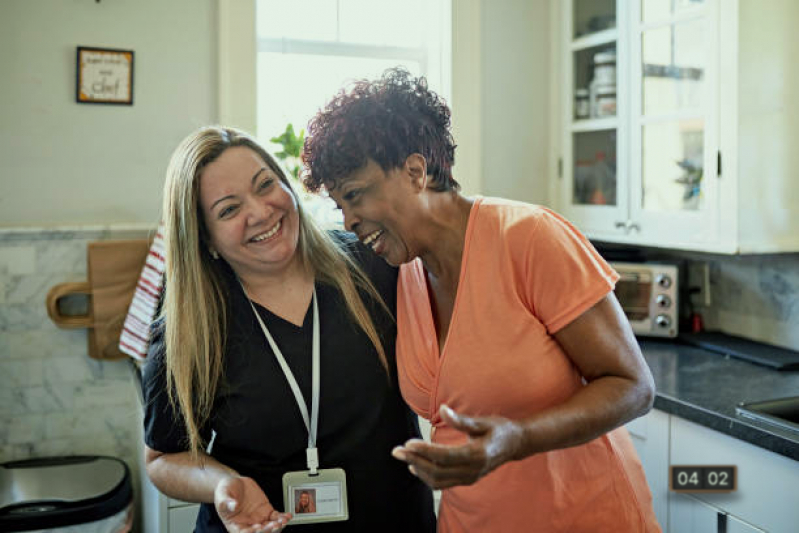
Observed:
4:02
